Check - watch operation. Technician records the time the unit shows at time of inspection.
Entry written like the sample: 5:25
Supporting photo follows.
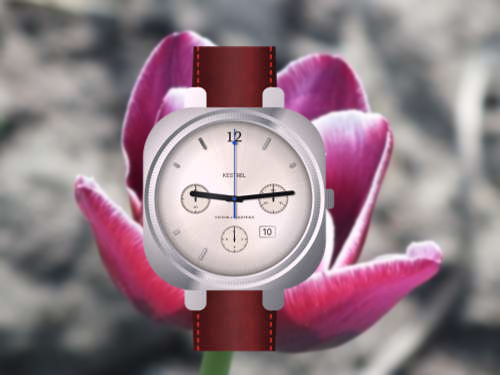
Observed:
9:14
